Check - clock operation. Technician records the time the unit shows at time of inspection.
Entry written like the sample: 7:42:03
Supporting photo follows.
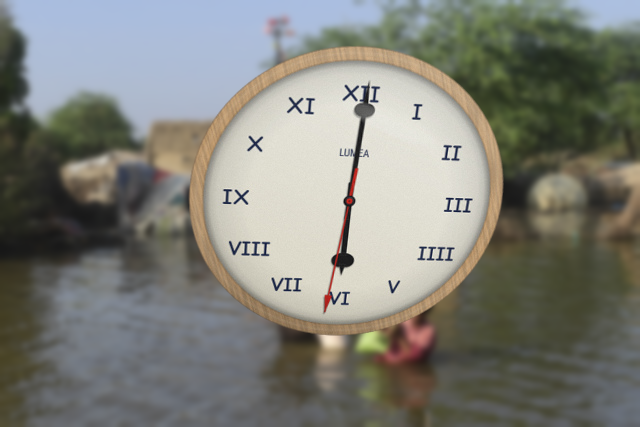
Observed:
6:00:31
